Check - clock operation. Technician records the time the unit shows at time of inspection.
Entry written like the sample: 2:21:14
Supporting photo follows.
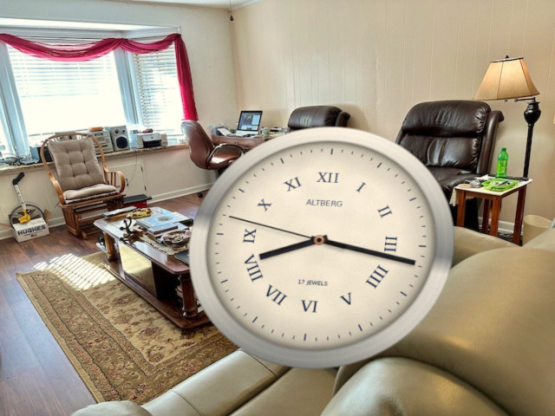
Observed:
8:16:47
